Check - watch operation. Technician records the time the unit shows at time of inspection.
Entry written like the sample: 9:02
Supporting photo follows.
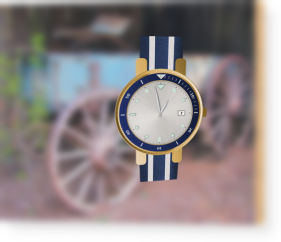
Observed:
12:58
